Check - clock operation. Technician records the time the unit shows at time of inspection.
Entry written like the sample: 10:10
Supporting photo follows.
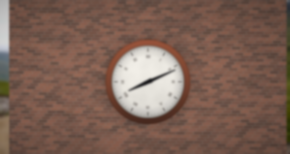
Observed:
8:11
